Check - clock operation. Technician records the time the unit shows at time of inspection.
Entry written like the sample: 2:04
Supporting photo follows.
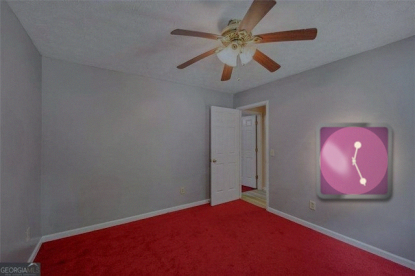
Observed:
12:26
